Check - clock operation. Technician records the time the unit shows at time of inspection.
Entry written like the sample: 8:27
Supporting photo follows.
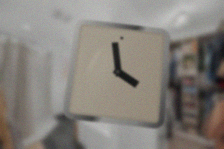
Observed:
3:58
